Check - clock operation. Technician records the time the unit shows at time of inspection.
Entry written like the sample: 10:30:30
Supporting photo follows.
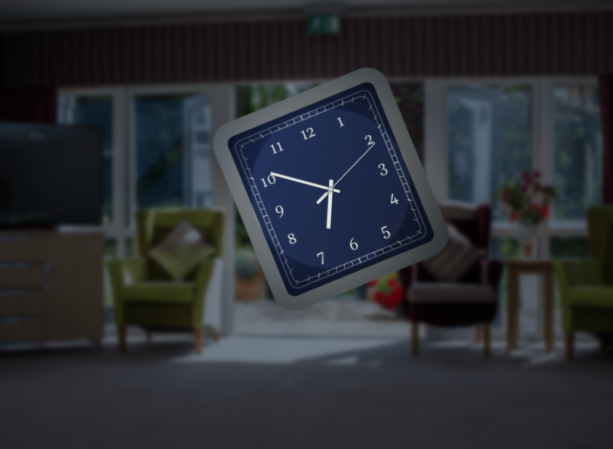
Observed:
6:51:11
